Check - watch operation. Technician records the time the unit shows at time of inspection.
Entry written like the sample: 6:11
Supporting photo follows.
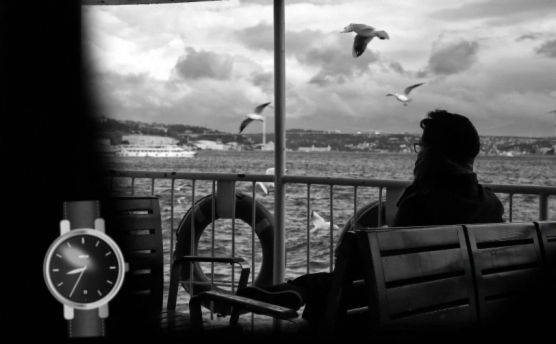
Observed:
8:35
